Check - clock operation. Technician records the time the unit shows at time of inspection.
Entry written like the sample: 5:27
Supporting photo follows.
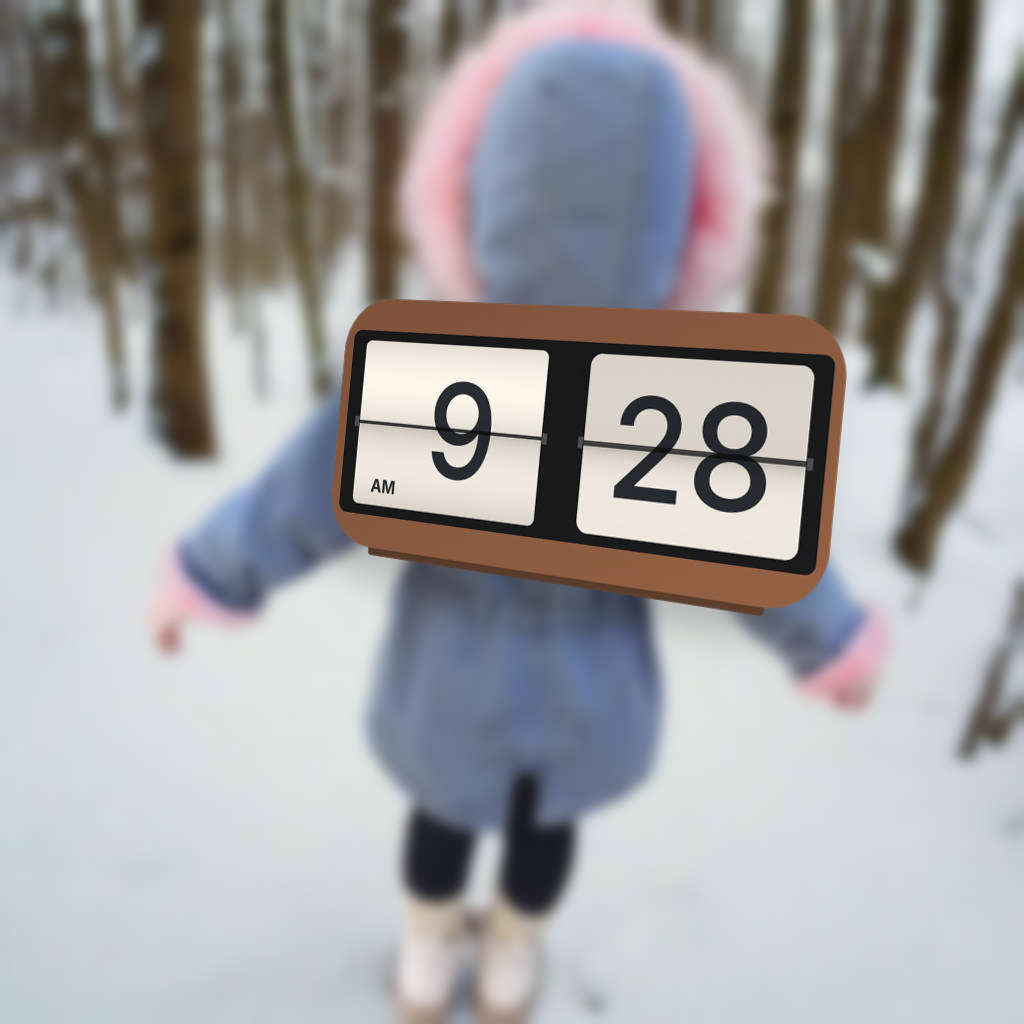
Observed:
9:28
